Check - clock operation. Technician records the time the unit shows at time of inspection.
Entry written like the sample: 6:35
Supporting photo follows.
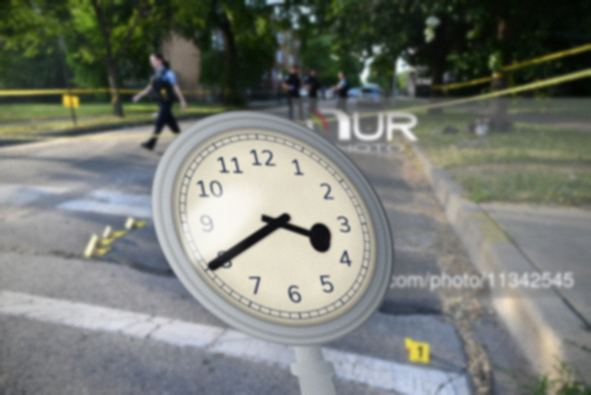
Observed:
3:40
